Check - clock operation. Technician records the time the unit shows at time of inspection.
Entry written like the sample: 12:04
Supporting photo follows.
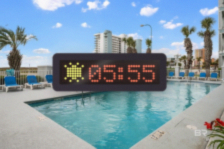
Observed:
5:55
